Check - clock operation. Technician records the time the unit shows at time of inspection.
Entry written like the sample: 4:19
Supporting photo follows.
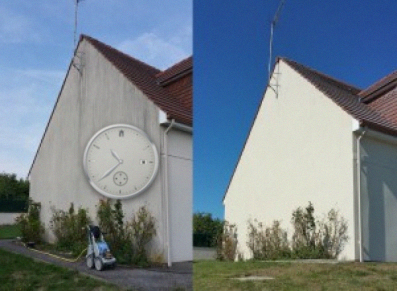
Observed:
10:38
